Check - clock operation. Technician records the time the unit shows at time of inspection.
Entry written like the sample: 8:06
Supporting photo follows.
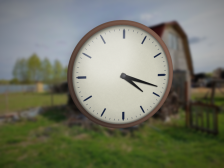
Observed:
4:18
